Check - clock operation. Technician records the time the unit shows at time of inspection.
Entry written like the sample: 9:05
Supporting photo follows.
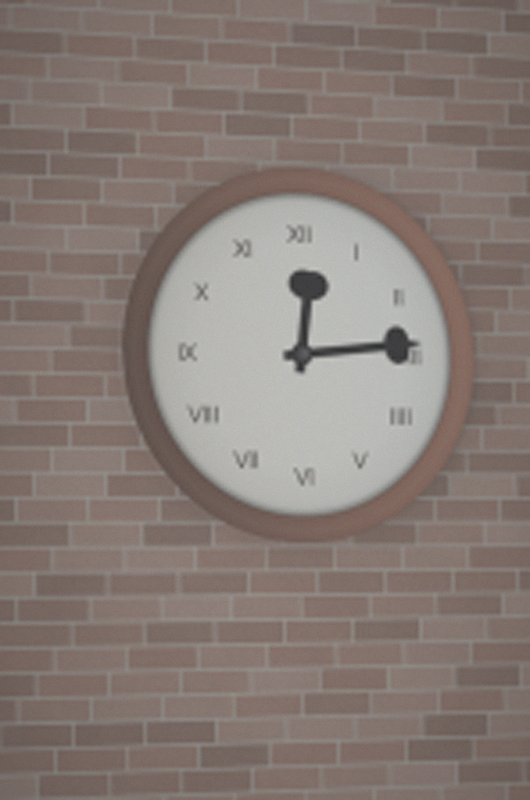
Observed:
12:14
